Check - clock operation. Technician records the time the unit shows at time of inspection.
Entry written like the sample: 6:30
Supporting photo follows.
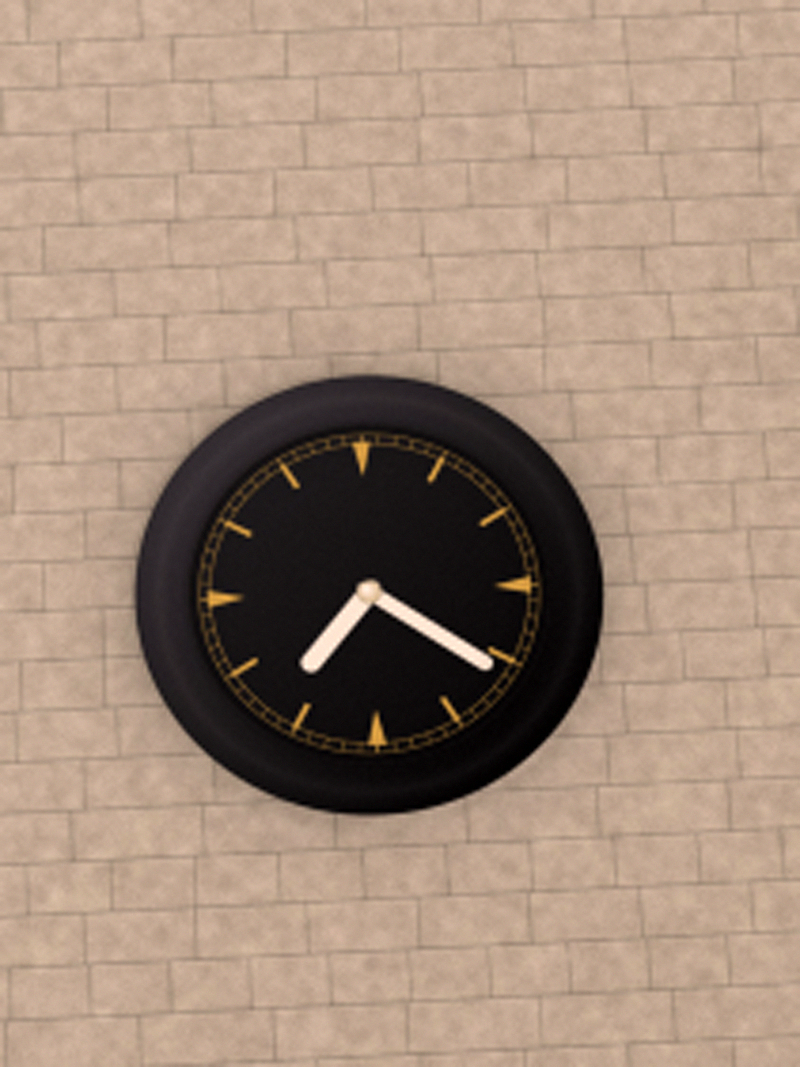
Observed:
7:21
